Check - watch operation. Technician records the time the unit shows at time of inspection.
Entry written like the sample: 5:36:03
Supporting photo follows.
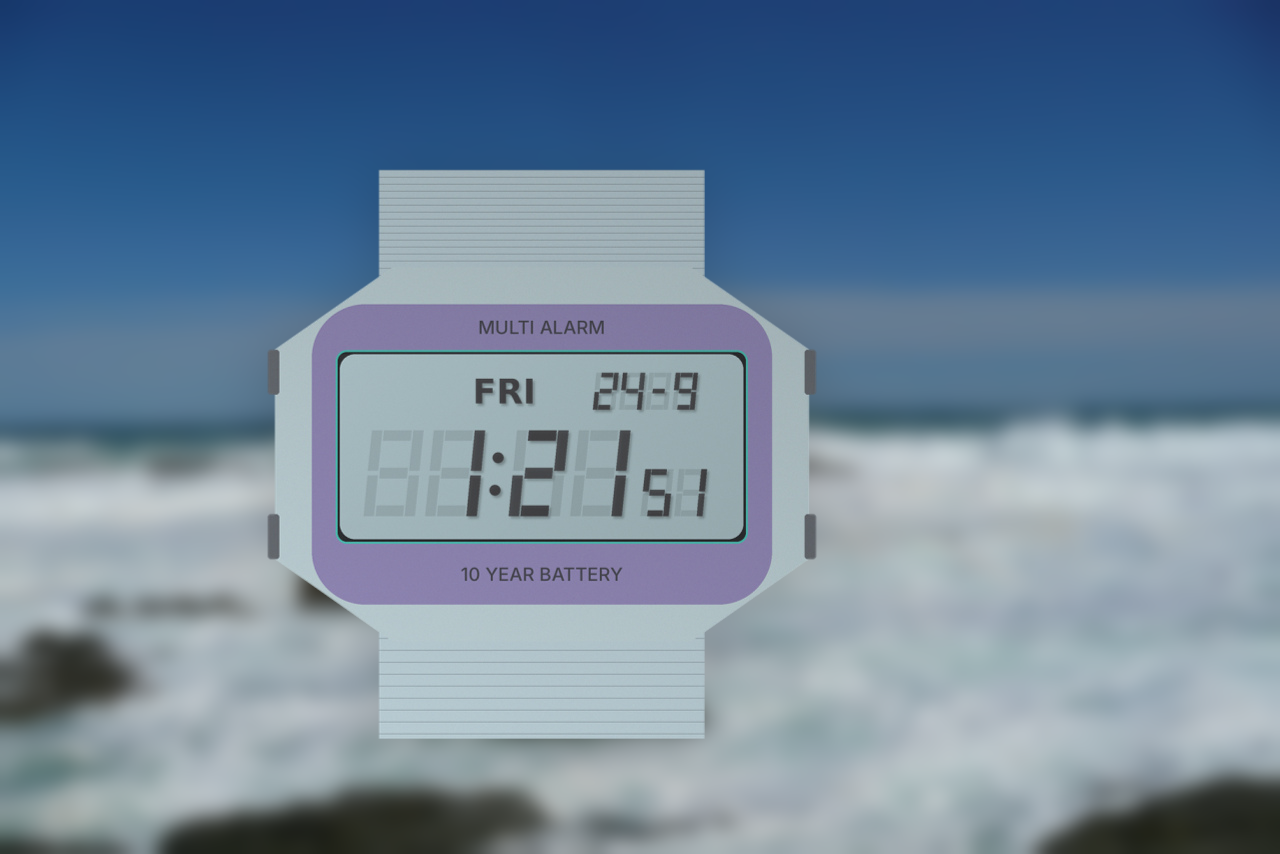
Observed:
1:21:51
